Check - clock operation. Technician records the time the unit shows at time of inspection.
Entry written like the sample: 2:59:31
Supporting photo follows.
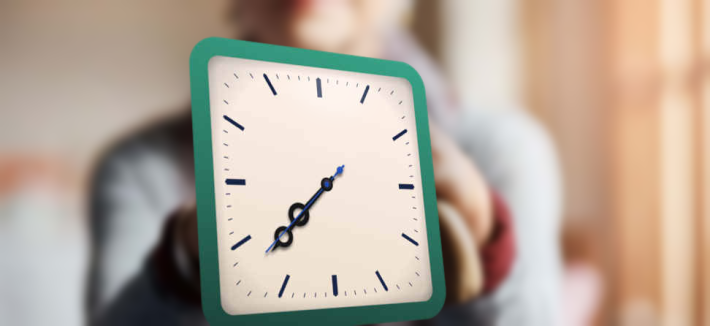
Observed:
7:37:38
